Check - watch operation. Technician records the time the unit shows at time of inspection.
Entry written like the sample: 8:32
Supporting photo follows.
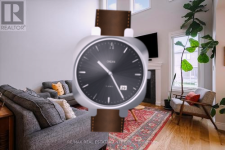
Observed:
10:25
